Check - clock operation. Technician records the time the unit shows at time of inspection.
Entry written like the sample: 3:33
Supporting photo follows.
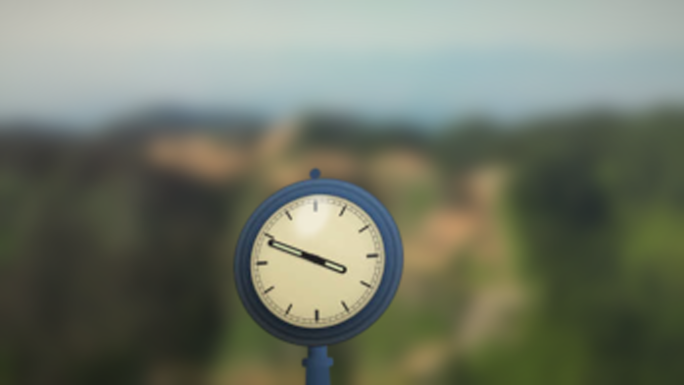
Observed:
3:49
